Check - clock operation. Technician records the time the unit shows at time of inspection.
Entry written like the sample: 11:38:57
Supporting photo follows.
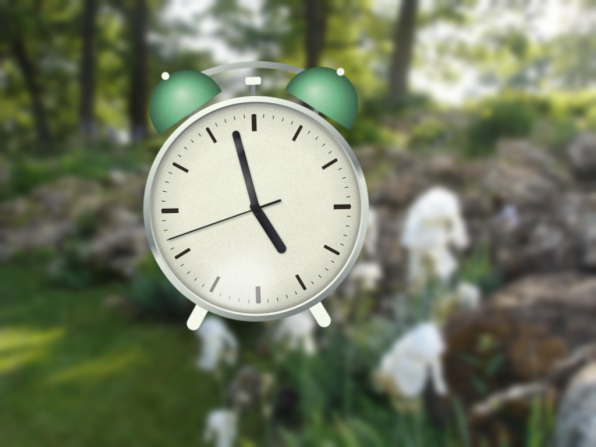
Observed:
4:57:42
